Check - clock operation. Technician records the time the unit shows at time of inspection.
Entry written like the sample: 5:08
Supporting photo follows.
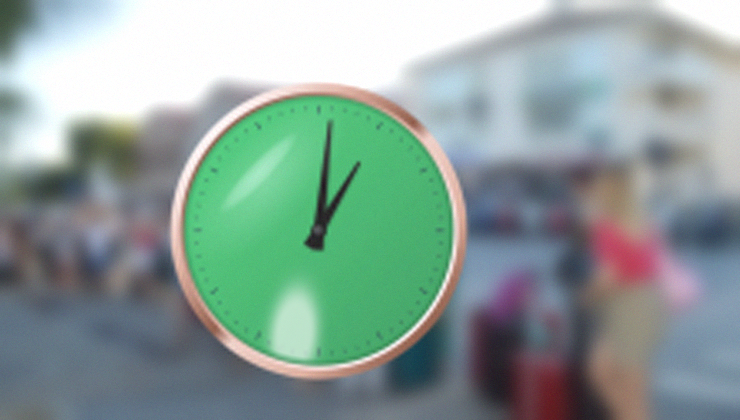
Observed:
1:01
